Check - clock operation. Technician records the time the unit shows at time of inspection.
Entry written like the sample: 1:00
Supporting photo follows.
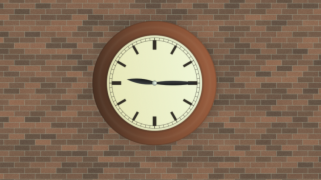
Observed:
9:15
